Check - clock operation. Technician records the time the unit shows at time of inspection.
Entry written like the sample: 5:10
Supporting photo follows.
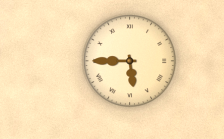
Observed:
5:45
